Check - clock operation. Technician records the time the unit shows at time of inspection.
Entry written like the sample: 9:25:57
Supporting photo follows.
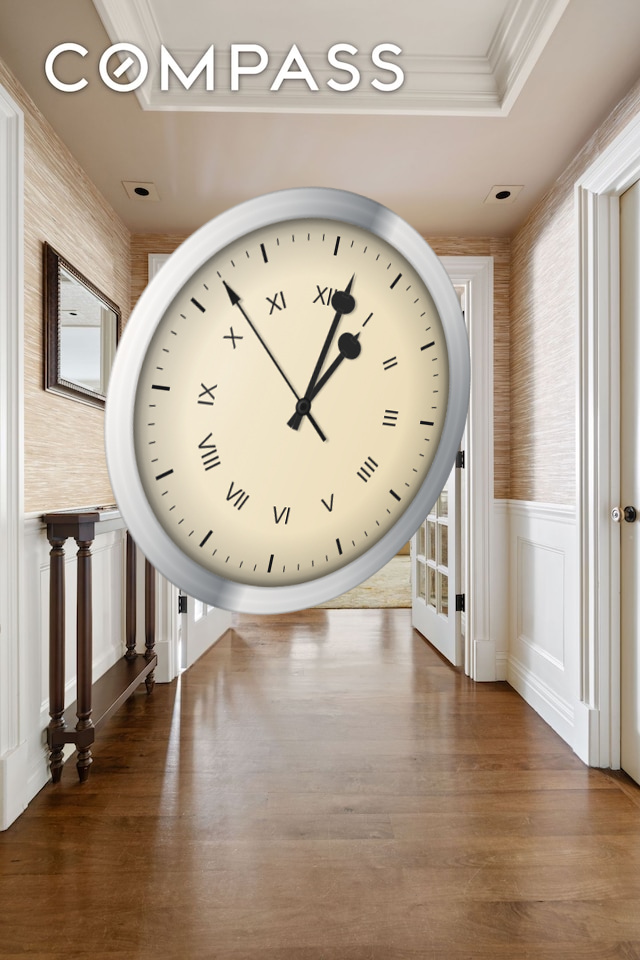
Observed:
1:01:52
